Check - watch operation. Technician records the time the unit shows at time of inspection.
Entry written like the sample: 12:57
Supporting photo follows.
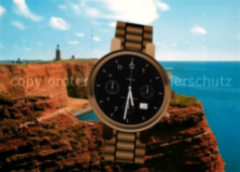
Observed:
5:31
